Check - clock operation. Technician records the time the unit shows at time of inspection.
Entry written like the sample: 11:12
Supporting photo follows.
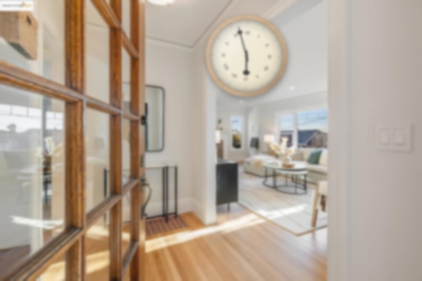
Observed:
5:57
